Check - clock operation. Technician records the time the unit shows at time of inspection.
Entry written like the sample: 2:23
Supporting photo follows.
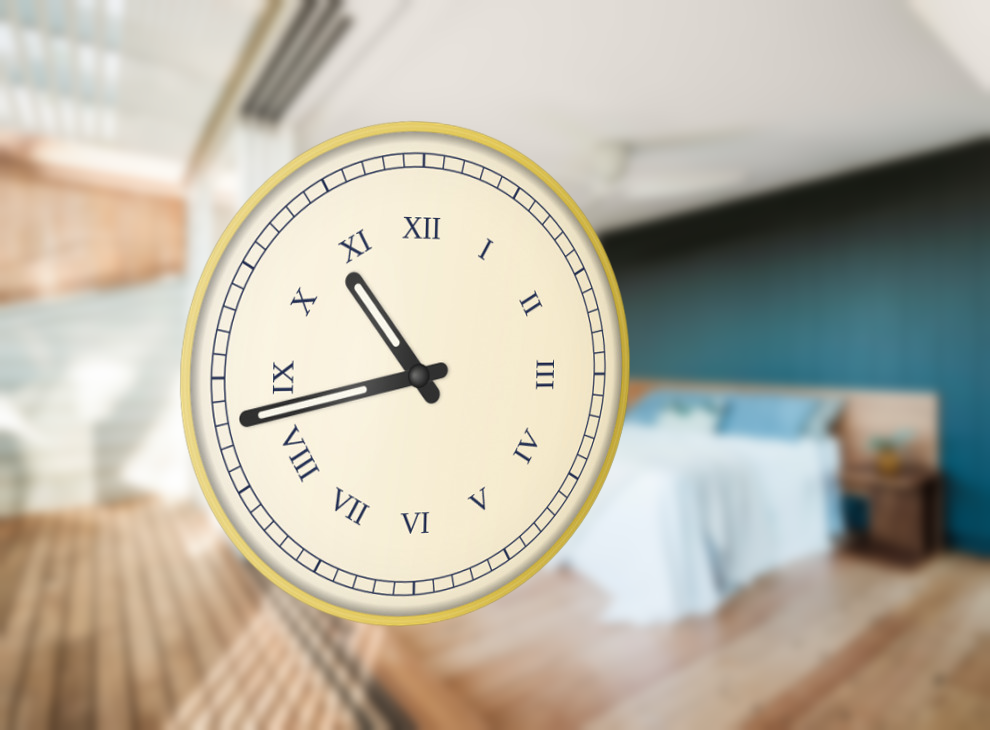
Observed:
10:43
